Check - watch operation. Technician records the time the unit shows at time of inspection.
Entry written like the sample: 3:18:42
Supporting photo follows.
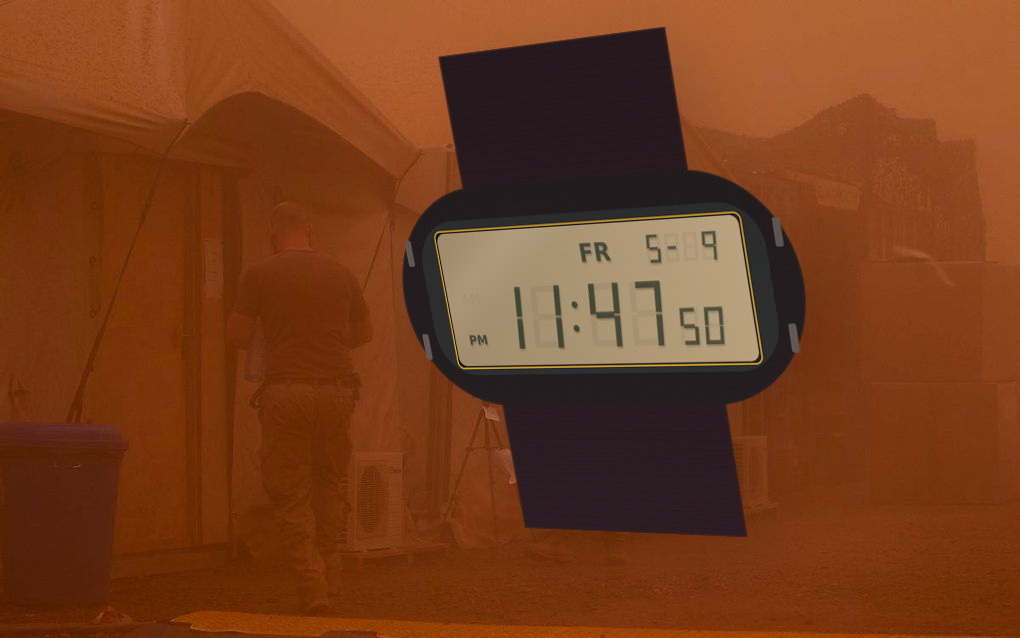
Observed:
11:47:50
